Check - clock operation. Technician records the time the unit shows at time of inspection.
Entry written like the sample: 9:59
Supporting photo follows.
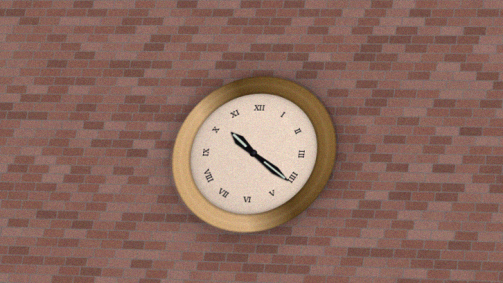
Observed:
10:21
